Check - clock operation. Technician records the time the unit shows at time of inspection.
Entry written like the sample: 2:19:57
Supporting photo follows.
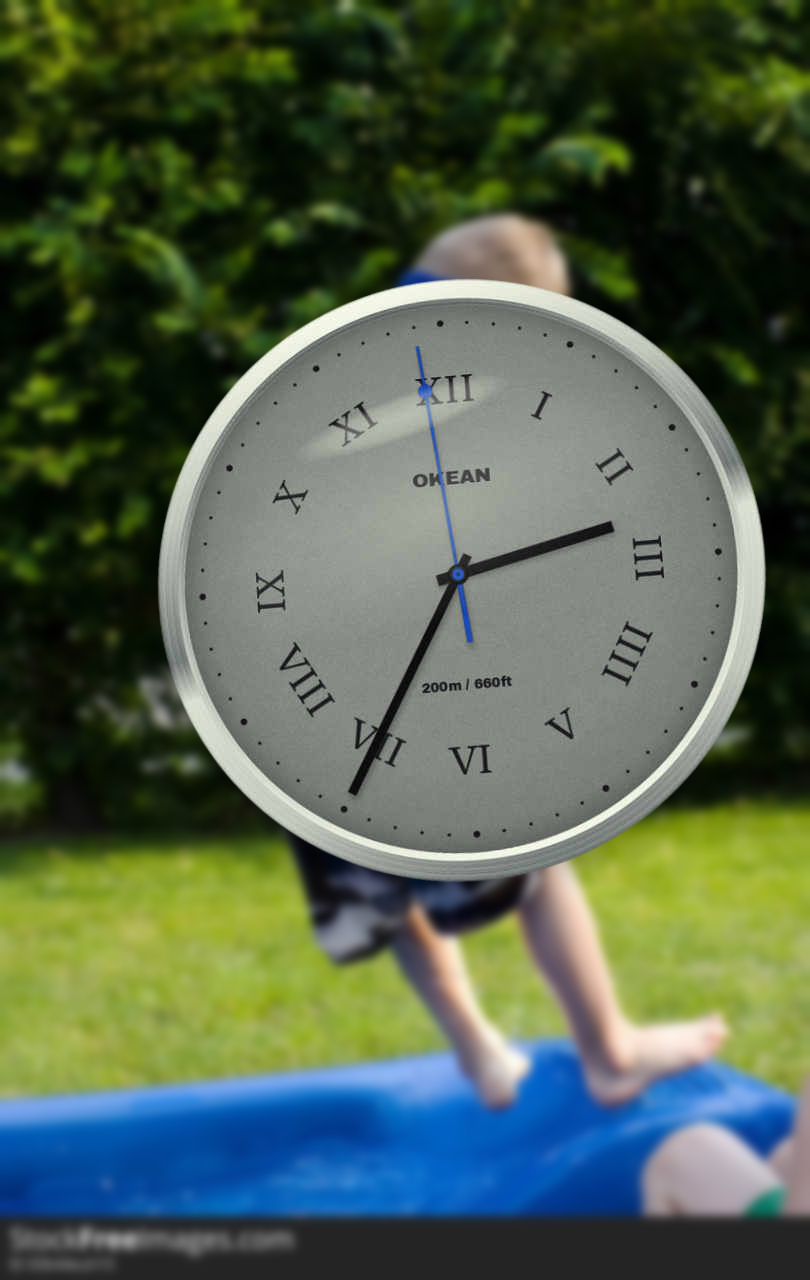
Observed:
2:34:59
